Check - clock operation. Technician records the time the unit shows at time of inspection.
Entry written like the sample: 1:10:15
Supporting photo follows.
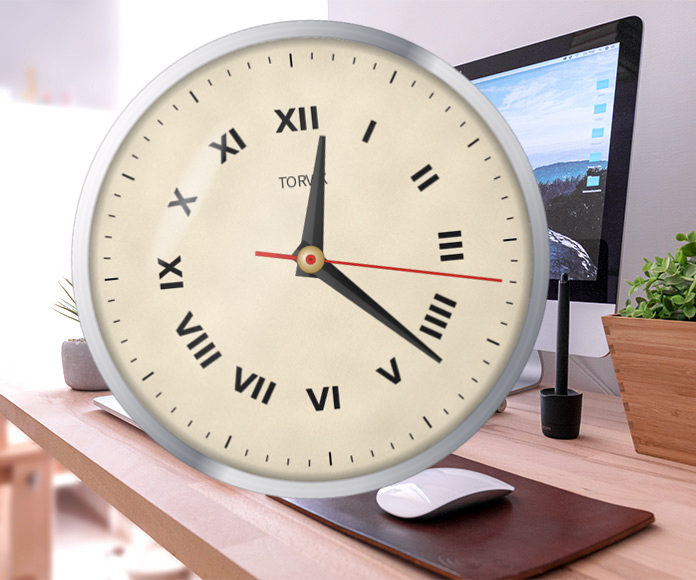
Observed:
12:22:17
